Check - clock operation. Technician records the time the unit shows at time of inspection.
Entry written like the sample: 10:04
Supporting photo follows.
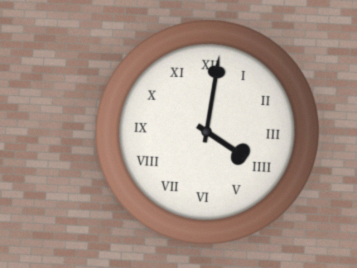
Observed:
4:01
